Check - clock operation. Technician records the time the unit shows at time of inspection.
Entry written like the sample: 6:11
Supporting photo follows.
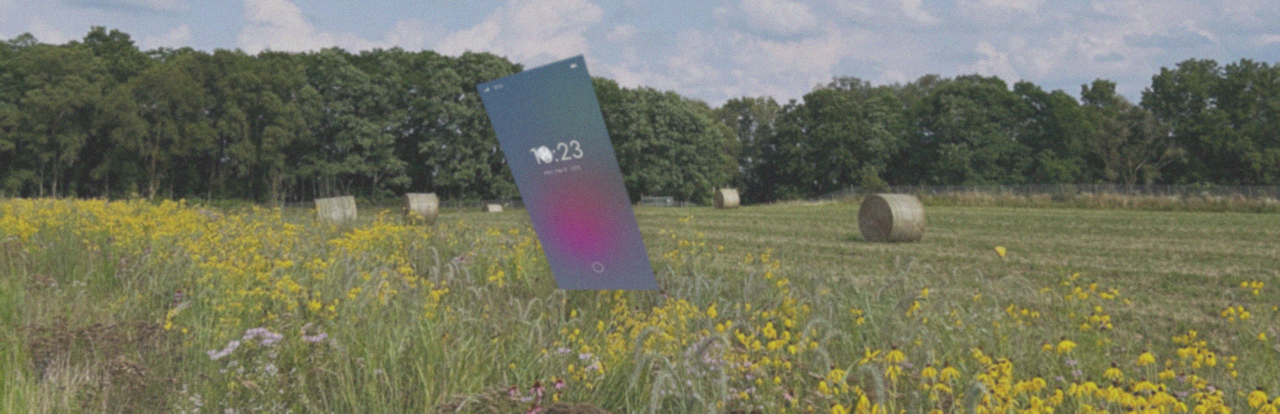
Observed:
18:23
